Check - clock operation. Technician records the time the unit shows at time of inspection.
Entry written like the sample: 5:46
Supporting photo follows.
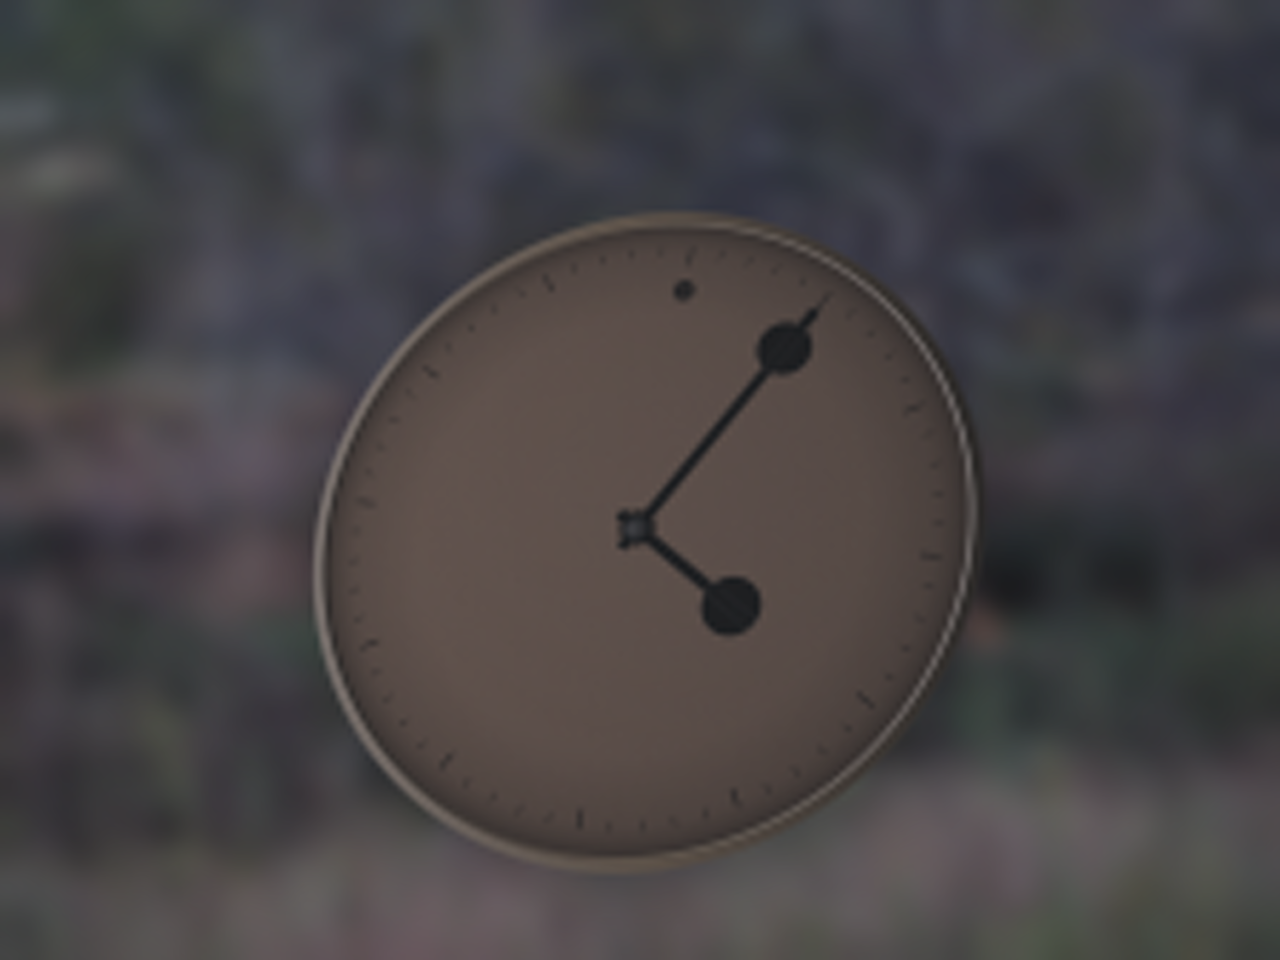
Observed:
4:05
